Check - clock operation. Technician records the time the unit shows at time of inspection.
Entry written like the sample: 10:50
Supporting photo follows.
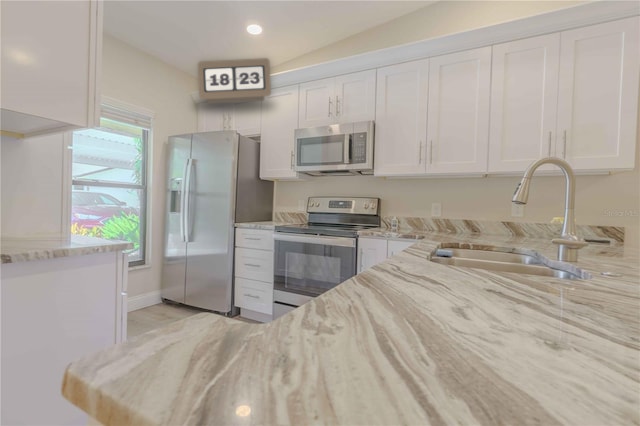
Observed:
18:23
